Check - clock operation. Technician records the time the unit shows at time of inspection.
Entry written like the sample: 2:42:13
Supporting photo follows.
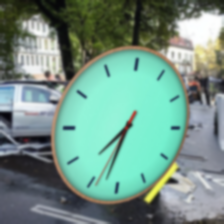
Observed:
7:32:34
